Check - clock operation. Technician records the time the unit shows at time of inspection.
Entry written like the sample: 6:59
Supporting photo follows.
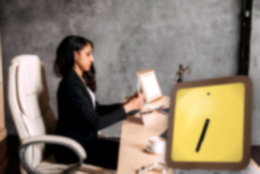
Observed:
6:33
